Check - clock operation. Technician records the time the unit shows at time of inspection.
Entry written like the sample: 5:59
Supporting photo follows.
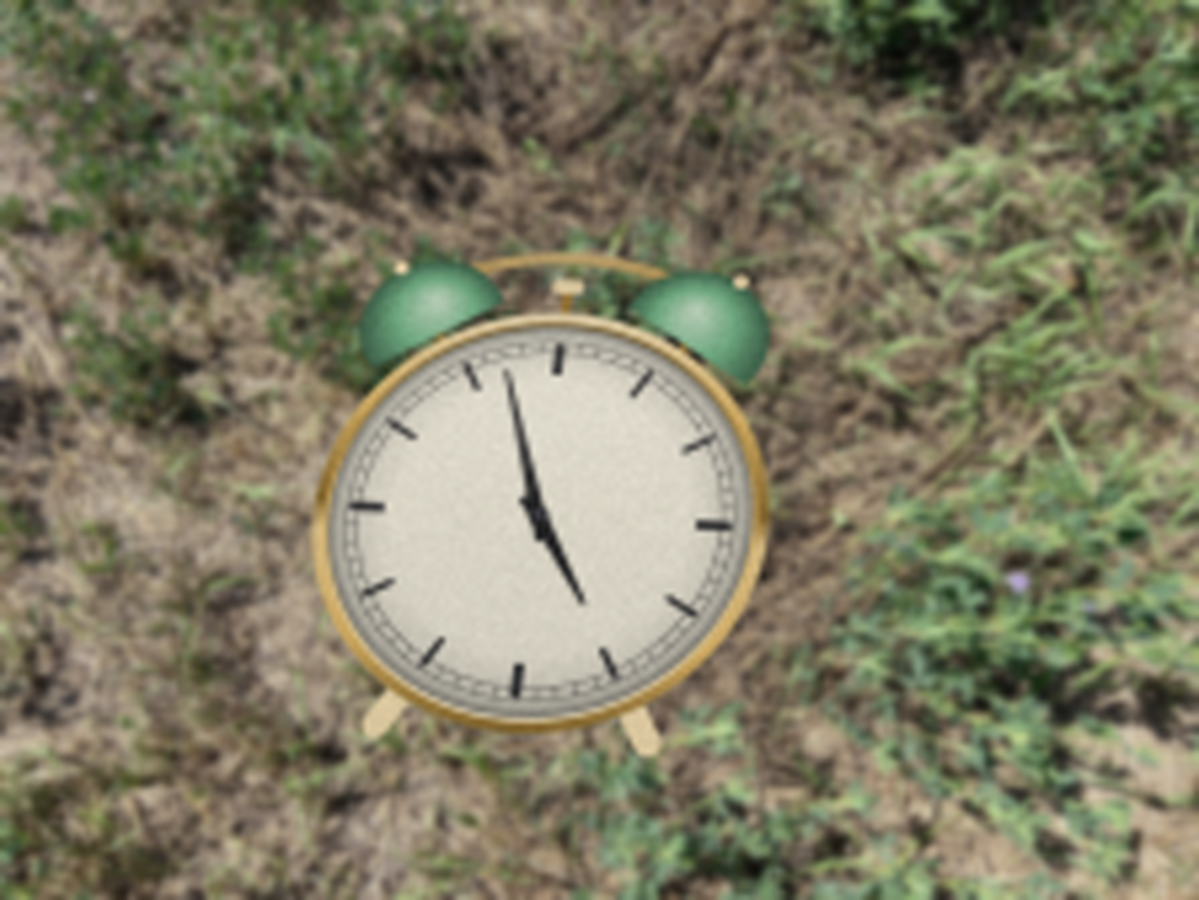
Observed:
4:57
